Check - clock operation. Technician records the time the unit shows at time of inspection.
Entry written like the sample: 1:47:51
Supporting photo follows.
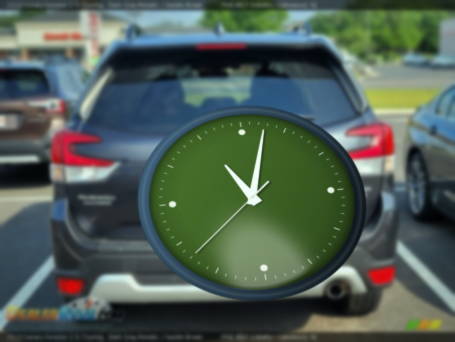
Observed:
11:02:38
